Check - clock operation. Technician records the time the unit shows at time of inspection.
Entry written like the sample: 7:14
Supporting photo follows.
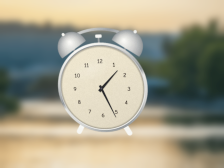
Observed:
1:26
